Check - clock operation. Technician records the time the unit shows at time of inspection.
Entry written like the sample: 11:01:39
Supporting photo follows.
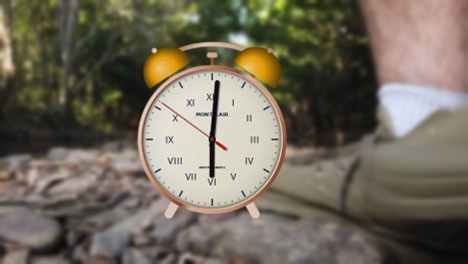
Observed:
6:00:51
